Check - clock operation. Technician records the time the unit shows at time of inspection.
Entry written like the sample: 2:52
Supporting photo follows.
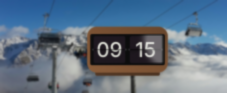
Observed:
9:15
